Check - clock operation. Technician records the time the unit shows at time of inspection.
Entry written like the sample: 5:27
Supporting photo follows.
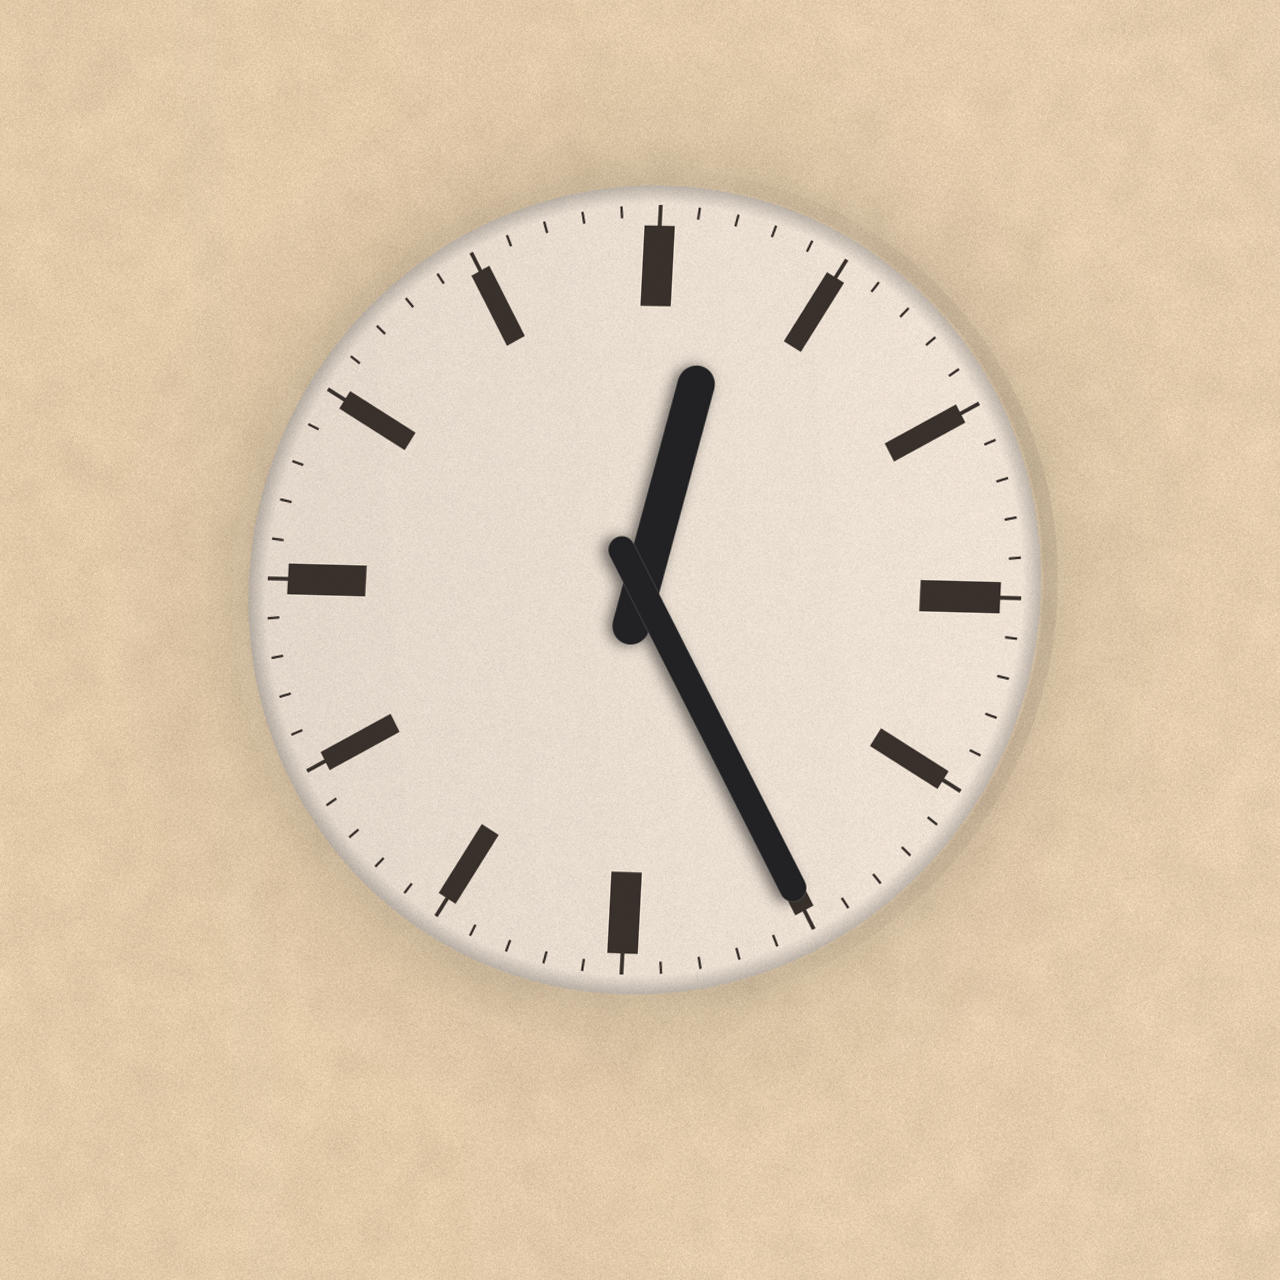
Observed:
12:25
